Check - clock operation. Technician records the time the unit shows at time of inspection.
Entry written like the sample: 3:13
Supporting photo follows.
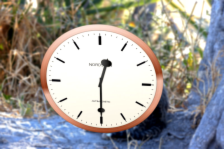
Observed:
12:30
